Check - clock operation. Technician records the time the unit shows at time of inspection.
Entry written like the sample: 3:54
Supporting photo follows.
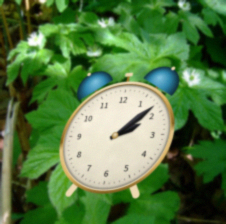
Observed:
2:08
